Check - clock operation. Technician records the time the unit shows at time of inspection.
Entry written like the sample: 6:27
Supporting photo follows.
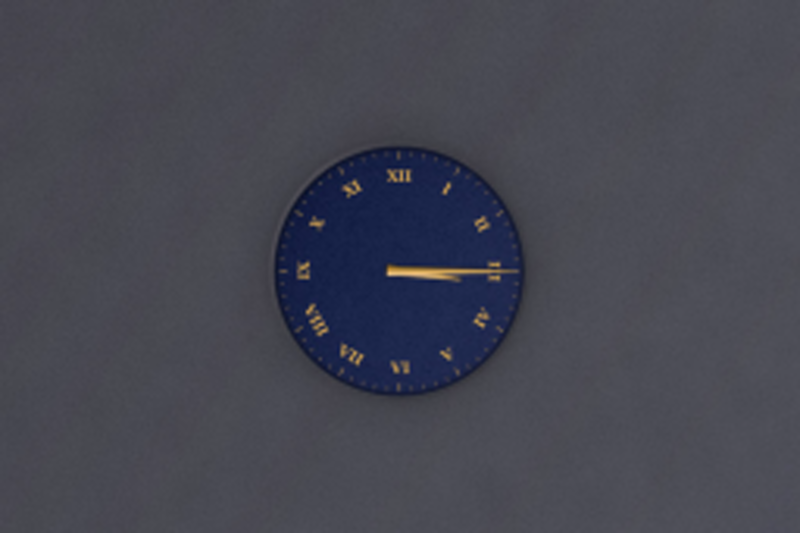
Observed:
3:15
